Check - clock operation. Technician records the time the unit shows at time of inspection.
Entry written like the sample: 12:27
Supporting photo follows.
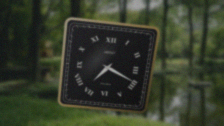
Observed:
7:19
